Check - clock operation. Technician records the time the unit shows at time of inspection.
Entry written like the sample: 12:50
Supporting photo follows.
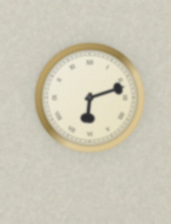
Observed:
6:12
